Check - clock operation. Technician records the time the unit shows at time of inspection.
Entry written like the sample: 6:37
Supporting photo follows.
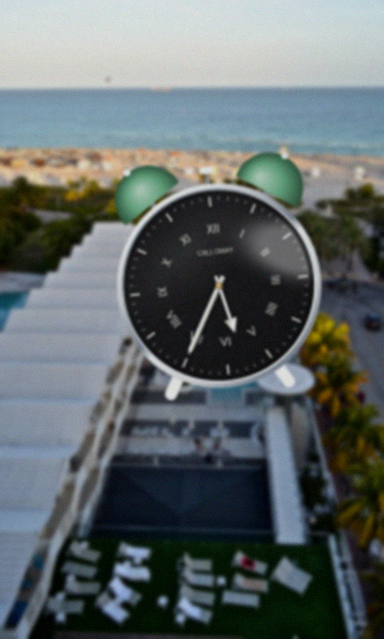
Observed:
5:35
